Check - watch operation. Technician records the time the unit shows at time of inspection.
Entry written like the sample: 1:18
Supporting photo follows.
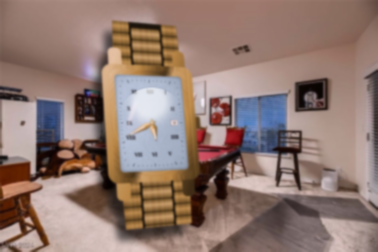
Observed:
5:41
